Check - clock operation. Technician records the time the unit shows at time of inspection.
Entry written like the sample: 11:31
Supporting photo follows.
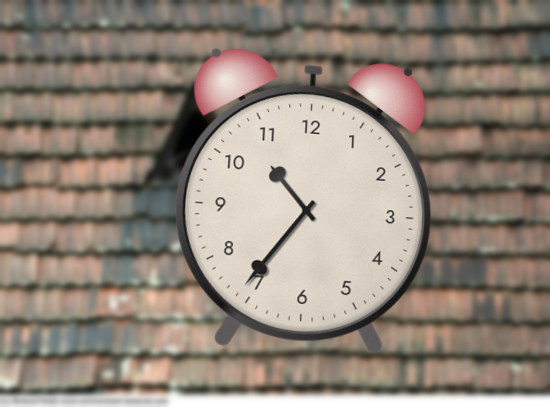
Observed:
10:36
